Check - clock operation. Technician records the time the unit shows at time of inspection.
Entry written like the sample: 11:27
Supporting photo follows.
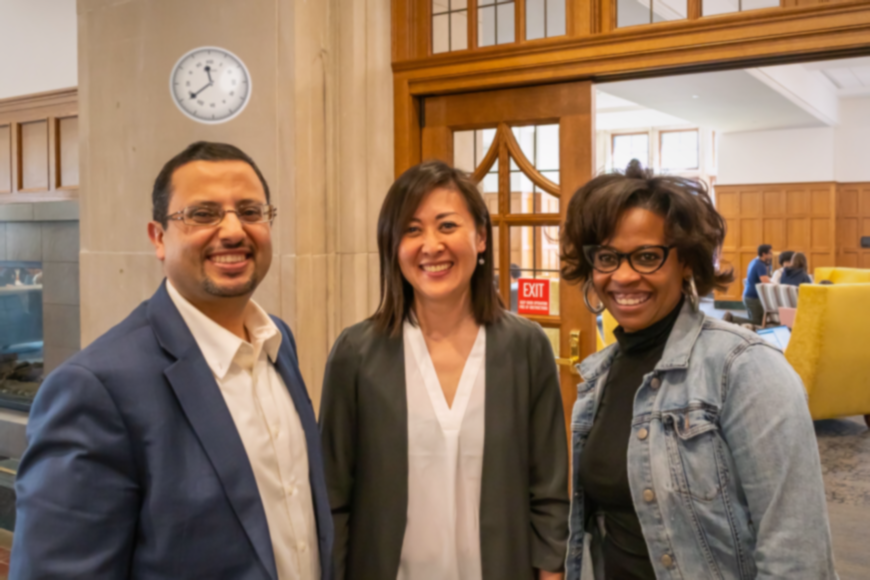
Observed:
11:39
